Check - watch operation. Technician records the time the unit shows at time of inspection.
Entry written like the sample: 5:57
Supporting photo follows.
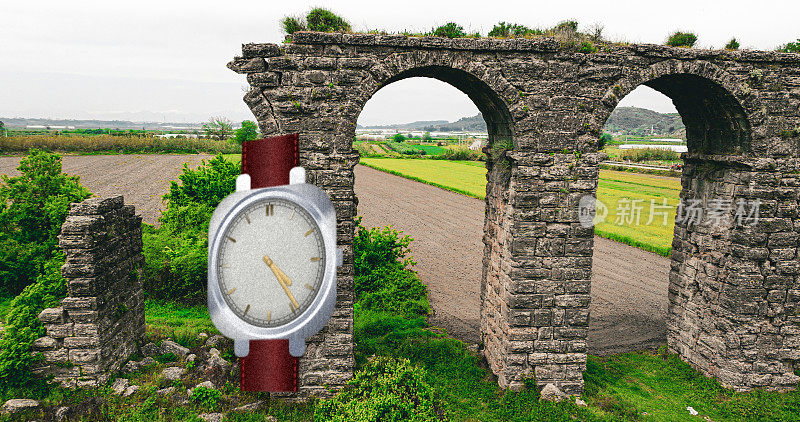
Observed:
4:24
